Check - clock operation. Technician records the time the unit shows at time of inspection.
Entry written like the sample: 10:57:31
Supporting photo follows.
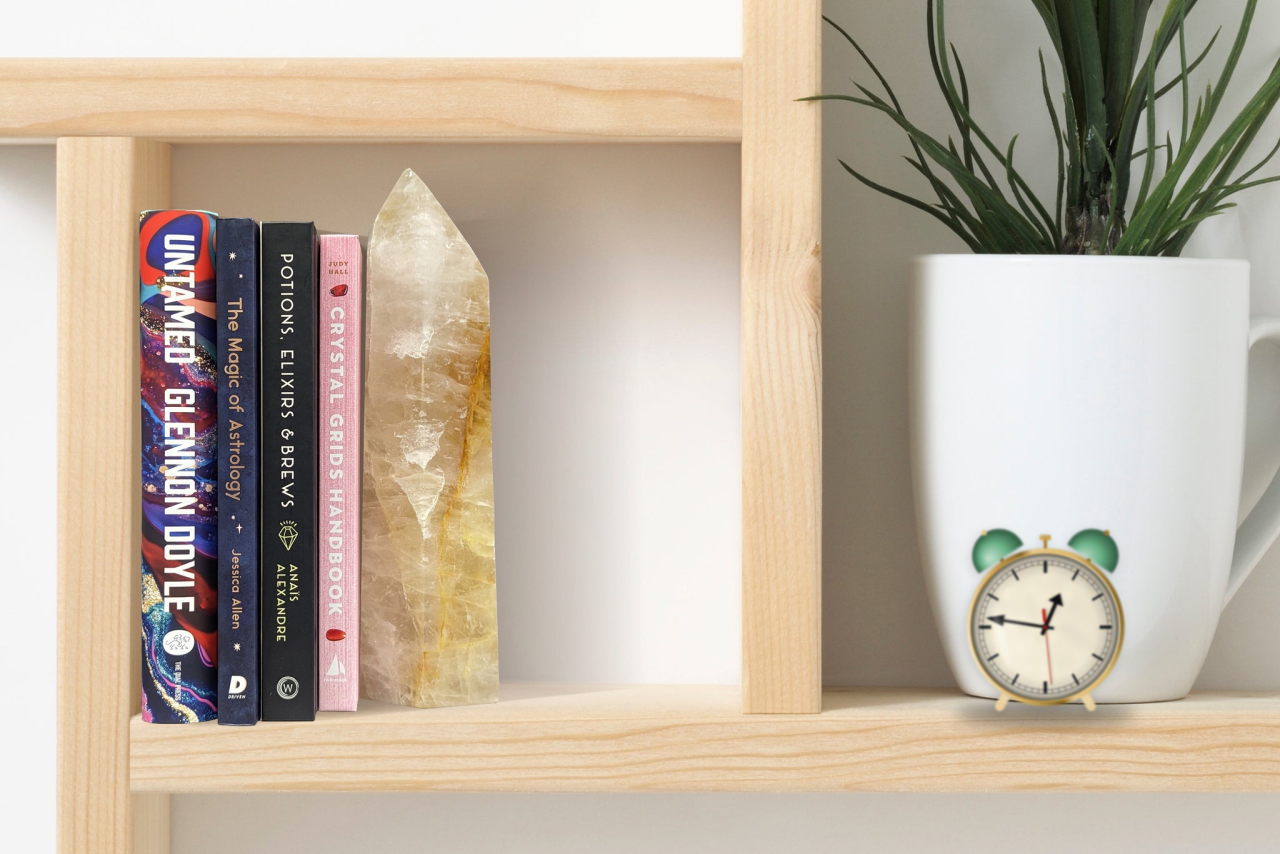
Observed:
12:46:29
